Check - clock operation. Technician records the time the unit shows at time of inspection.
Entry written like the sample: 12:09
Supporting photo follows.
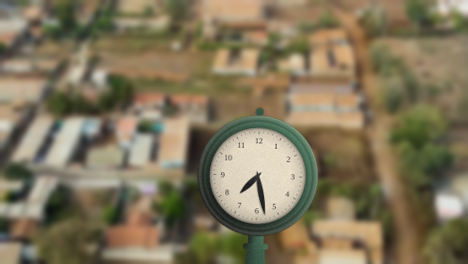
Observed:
7:28
